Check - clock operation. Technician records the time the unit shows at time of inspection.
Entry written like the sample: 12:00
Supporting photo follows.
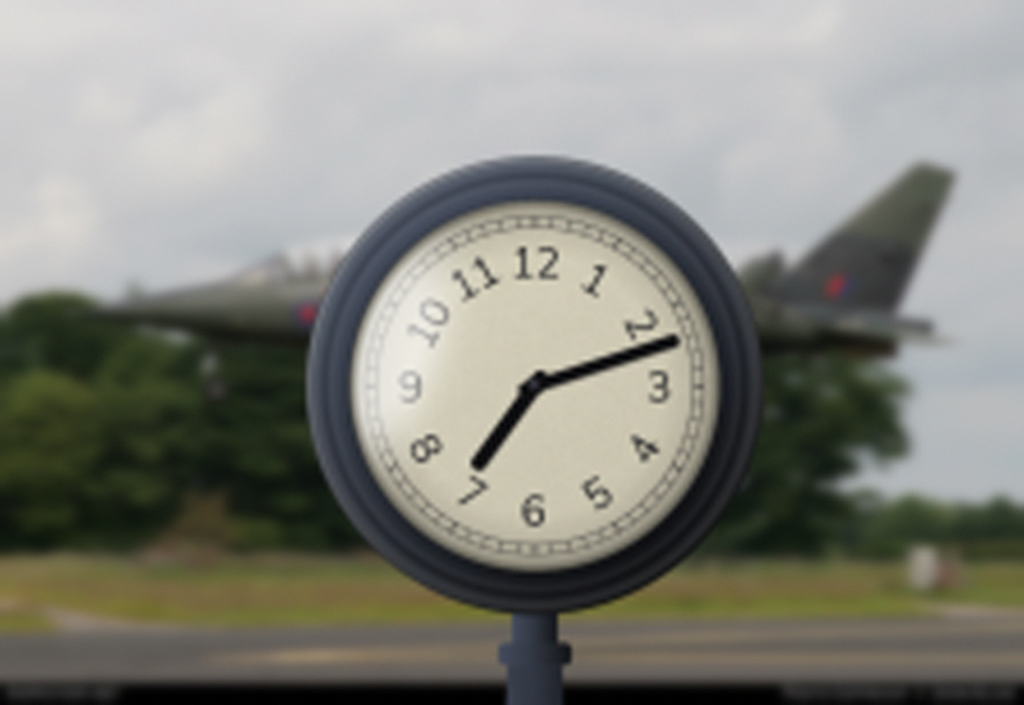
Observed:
7:12
